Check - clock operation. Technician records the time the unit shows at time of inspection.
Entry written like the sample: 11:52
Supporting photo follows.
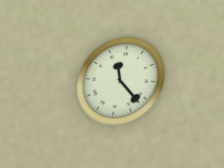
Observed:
11:22
